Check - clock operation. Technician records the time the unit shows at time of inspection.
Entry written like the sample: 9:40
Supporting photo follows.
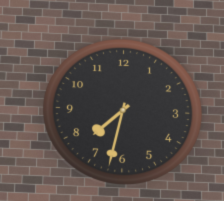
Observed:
7:32
